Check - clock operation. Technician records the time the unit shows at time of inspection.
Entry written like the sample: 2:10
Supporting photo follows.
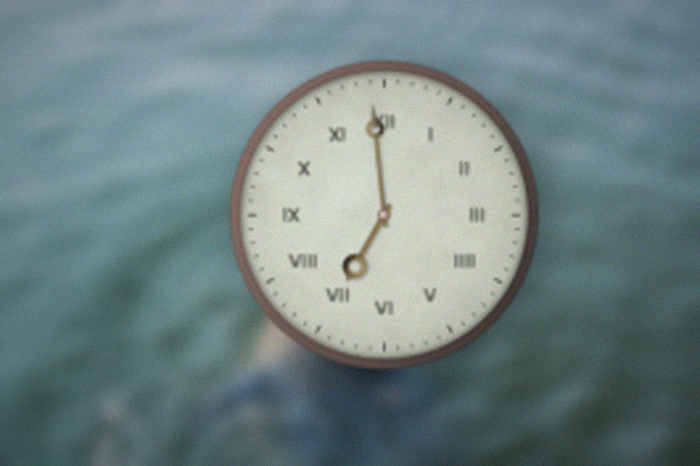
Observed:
6:59
